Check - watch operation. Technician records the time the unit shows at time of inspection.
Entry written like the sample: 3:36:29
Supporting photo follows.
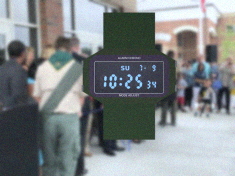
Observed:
10:25:34
